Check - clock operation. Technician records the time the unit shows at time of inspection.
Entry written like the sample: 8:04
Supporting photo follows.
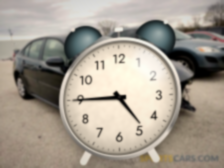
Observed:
4:45
